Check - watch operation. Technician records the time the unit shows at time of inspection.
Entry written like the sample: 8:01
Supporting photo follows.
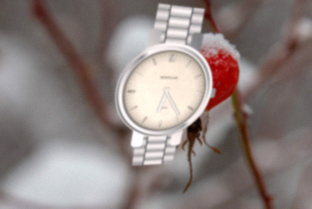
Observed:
6:24
